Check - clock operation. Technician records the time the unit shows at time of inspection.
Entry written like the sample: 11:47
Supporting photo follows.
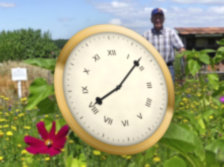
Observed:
8:08
